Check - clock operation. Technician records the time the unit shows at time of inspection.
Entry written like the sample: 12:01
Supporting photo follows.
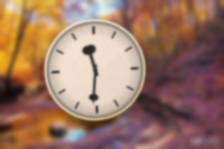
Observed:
11:31
